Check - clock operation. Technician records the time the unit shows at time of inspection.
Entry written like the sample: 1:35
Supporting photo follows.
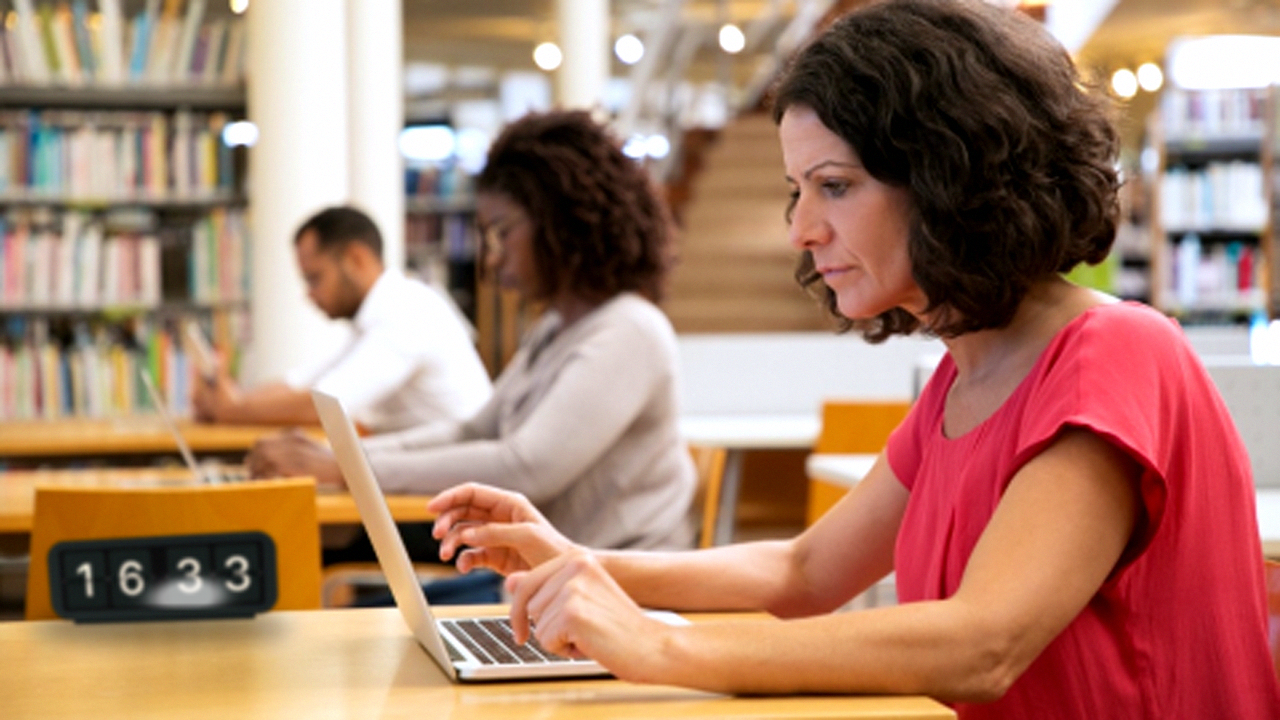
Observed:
16:33
